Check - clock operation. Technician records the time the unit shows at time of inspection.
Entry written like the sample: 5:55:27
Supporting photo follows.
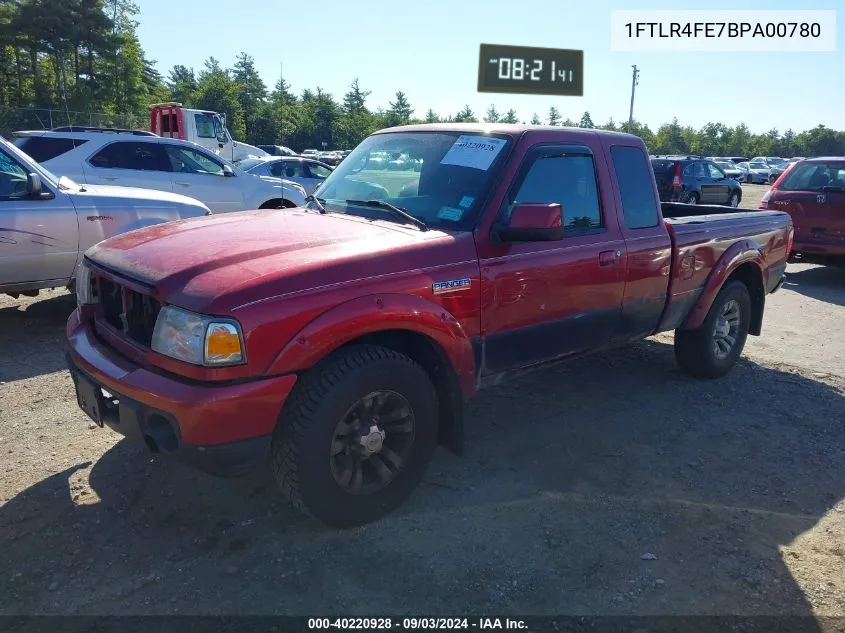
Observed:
8:21:41
